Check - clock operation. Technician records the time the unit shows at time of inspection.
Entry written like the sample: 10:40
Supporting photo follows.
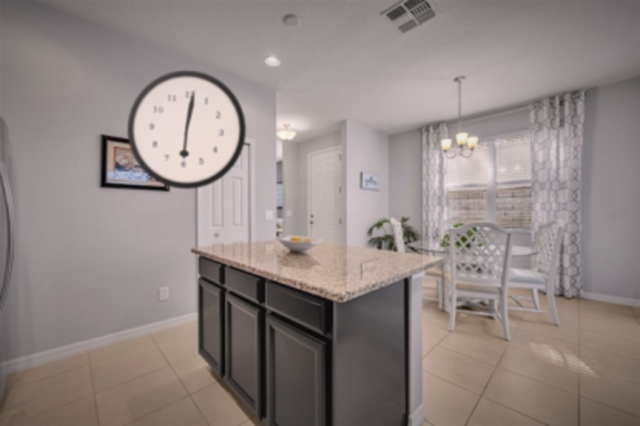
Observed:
6:01
